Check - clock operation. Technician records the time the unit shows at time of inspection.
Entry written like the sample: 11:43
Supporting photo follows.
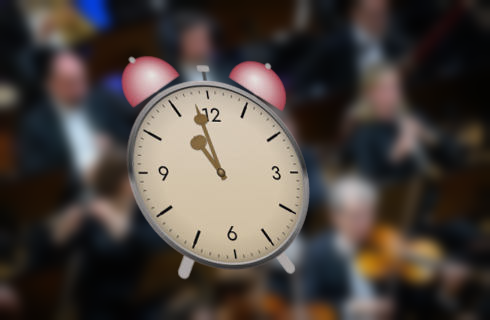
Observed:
10:58
